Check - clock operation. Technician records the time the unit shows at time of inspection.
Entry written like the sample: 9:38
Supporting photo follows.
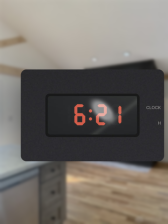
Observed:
6:21
